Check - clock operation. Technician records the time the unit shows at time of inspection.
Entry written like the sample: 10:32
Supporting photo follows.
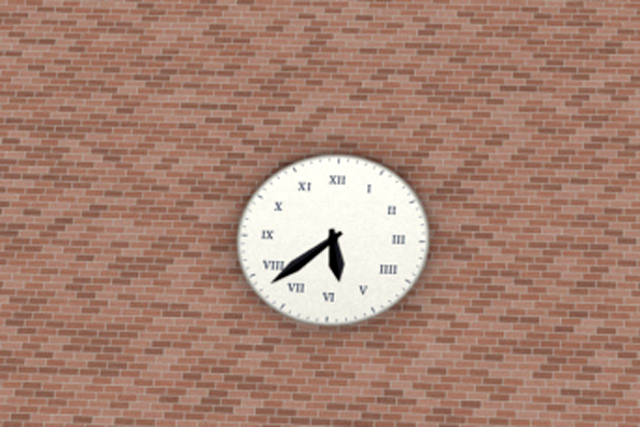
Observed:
5:38
